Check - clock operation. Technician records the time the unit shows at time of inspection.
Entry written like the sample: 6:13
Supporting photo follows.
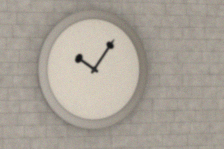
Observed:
10:06
